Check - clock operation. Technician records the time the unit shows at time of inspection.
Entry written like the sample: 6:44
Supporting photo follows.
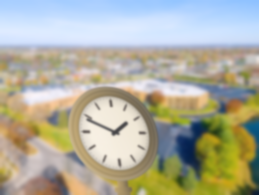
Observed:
1:49
